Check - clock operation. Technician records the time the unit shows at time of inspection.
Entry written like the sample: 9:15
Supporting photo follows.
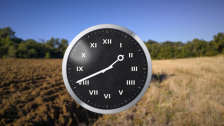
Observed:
1:41
